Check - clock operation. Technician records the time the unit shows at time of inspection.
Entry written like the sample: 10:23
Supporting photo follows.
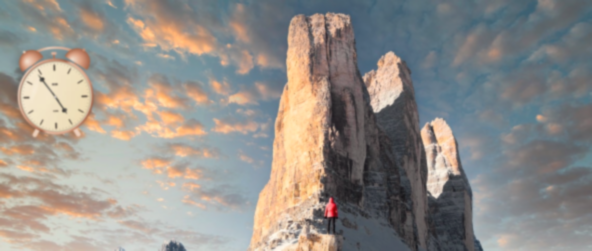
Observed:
4:54
